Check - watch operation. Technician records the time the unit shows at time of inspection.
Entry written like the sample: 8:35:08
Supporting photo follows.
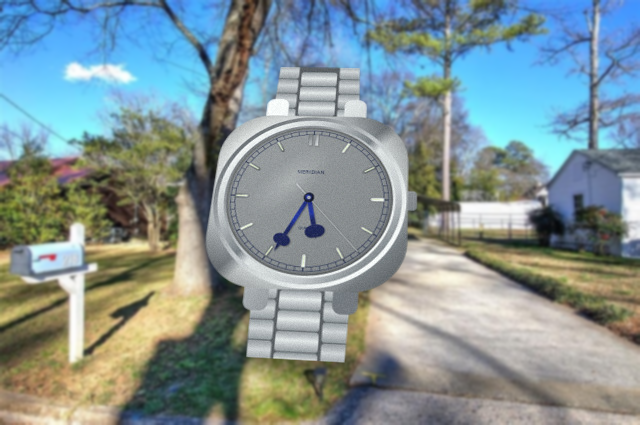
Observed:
5:34:23
